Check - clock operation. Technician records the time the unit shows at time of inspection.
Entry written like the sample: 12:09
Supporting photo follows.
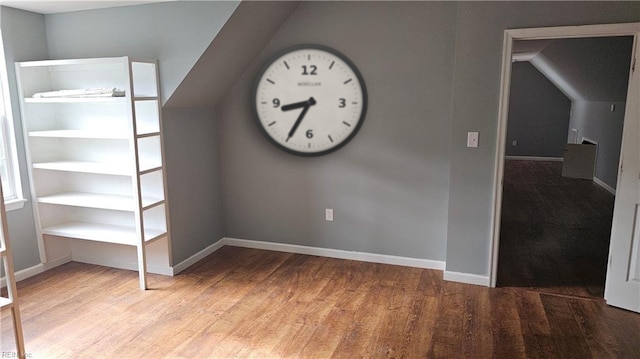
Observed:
8:35
